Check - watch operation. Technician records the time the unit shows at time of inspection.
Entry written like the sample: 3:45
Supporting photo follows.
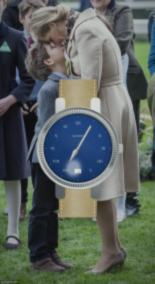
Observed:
7:05
